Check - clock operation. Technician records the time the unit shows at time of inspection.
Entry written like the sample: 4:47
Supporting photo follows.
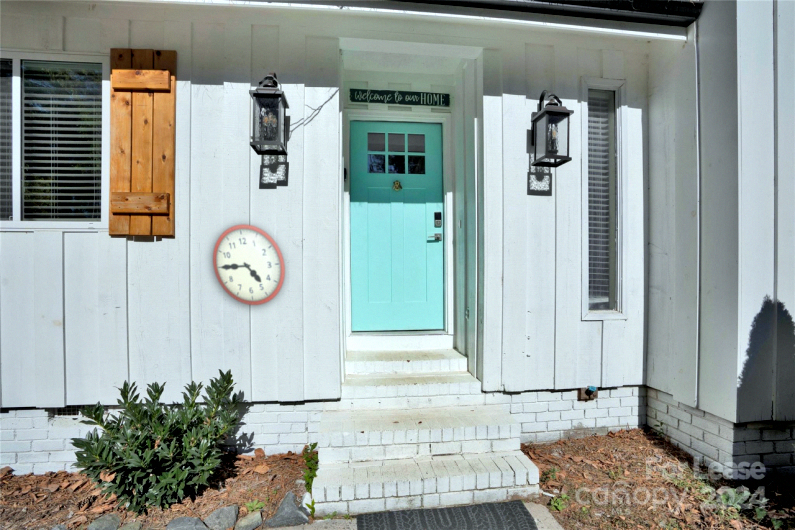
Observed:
4:45
